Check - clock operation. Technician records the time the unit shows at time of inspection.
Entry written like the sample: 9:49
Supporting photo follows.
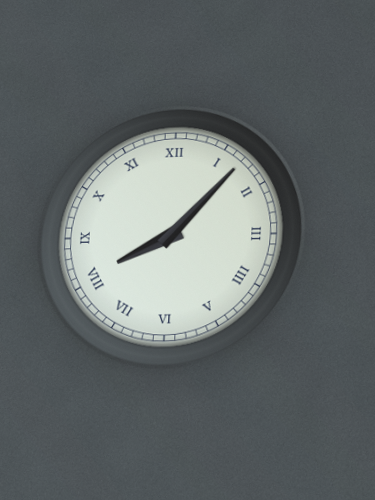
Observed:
8:07
